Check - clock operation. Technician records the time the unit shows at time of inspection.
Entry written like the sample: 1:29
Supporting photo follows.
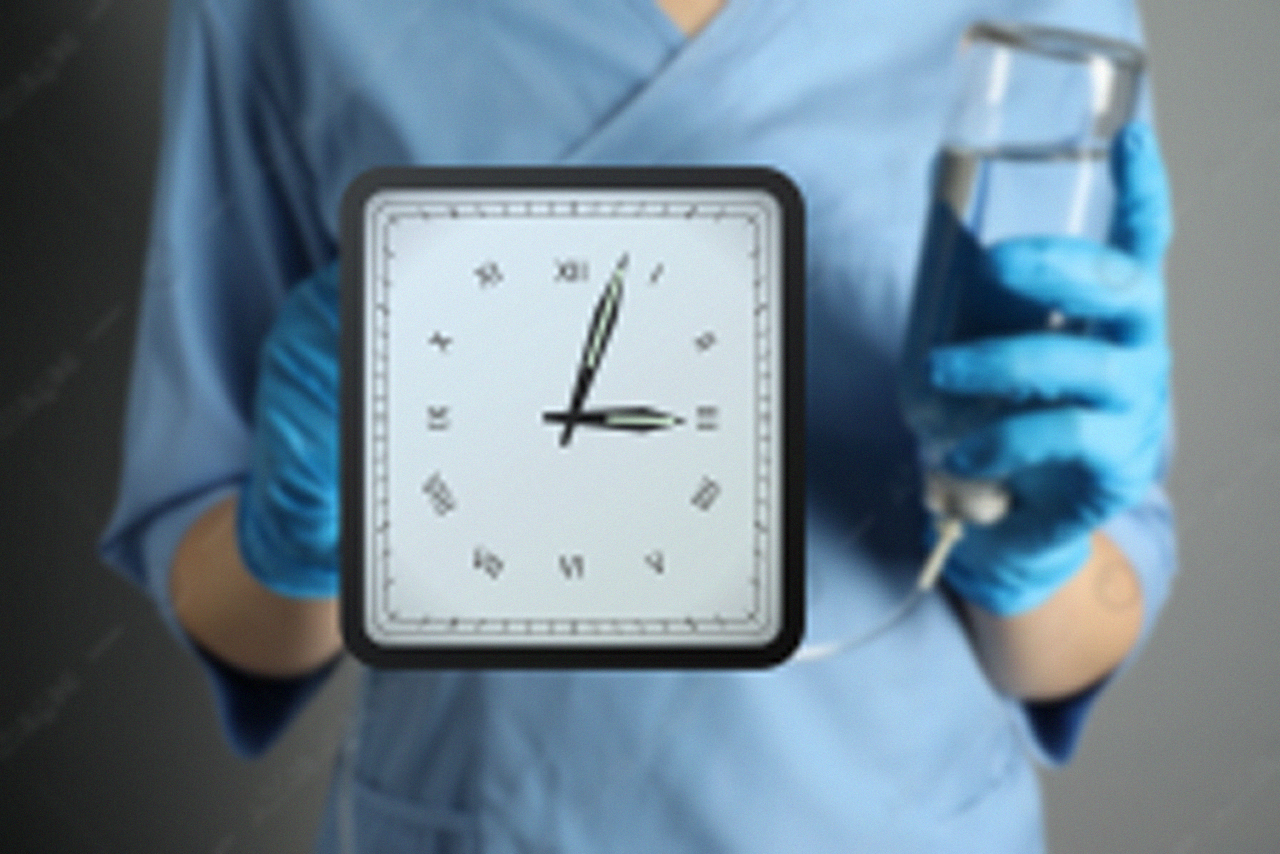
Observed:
3:03
